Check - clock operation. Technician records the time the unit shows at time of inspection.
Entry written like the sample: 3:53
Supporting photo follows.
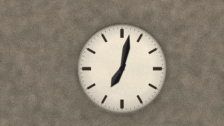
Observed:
7:02
